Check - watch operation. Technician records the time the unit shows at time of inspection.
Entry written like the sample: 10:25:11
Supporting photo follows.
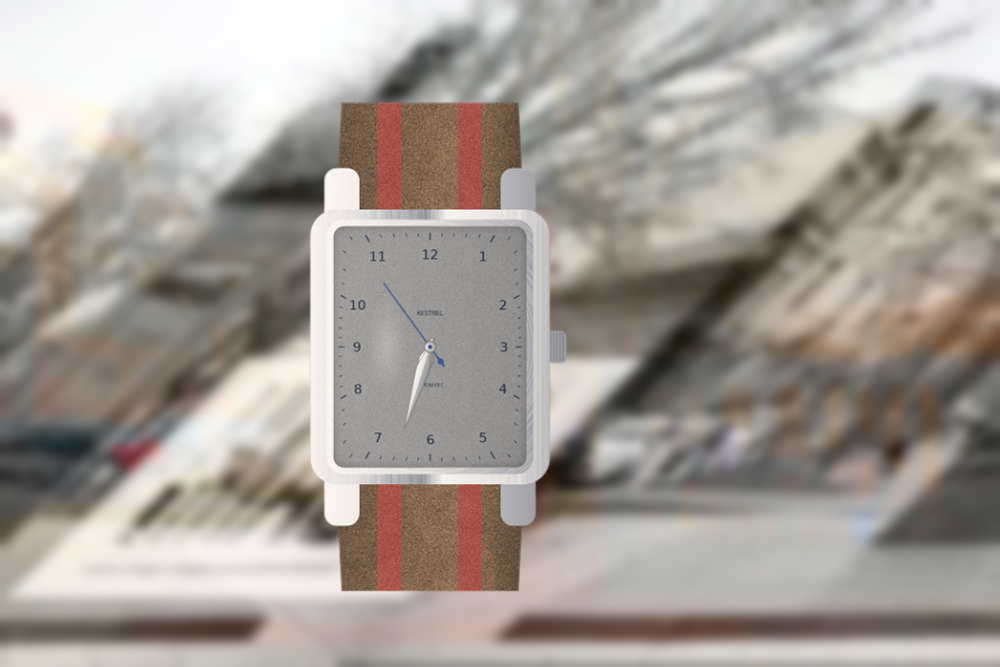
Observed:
6:32:54
